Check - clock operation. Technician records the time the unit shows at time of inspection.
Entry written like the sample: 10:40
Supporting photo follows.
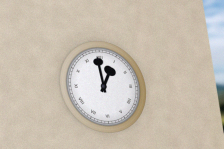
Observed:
12:59
